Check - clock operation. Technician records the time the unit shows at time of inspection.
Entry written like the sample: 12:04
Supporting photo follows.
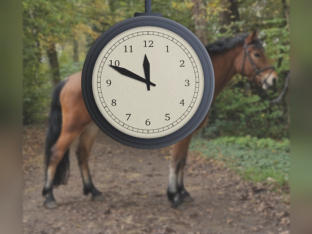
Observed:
11:49
